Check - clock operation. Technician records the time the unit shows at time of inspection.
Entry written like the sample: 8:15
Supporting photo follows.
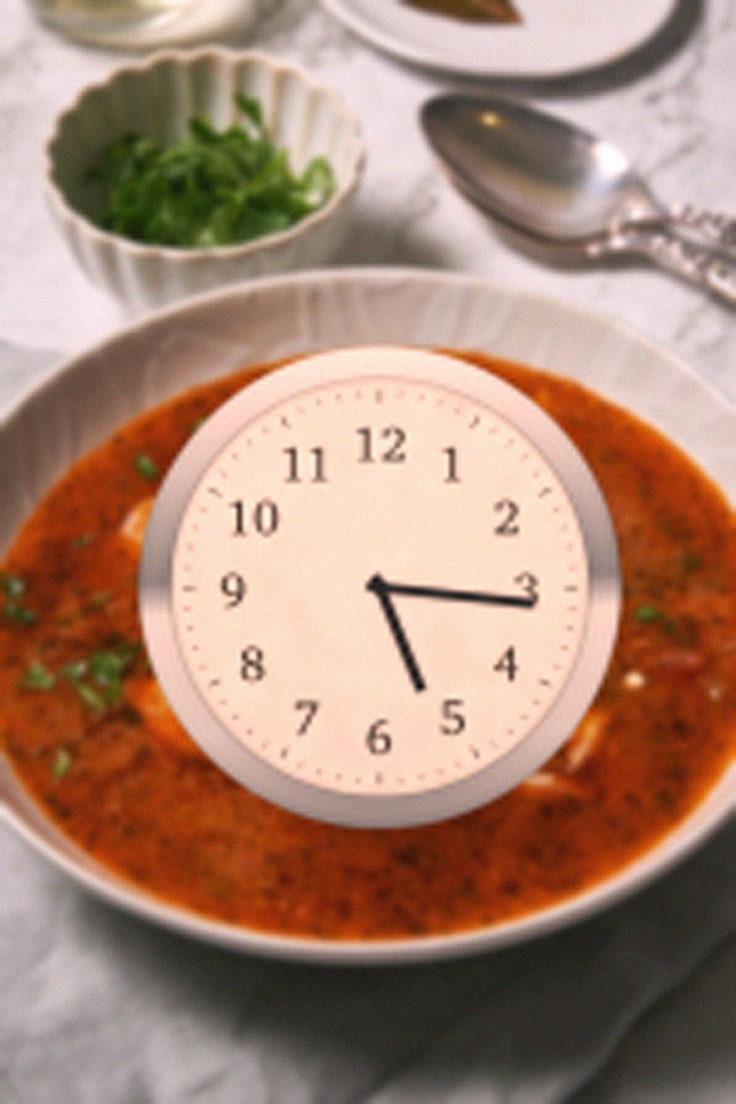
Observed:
5:16
